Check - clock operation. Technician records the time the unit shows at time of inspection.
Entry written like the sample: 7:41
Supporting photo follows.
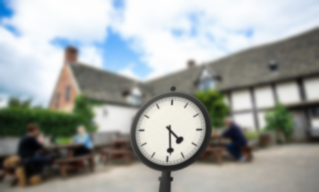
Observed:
4:29
